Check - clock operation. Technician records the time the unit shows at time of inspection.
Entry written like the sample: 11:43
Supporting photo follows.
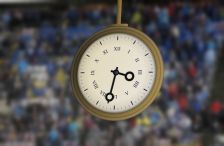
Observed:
3:32
